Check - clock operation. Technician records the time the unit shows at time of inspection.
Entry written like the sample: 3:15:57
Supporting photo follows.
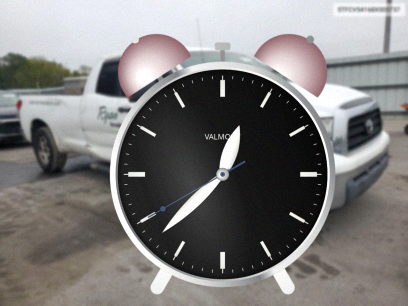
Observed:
12:37:40
